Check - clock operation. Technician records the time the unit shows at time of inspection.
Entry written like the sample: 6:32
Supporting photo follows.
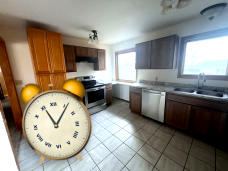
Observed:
11:06
